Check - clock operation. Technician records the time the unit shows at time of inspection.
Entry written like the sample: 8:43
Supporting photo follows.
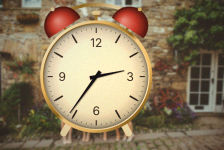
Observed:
2:36
